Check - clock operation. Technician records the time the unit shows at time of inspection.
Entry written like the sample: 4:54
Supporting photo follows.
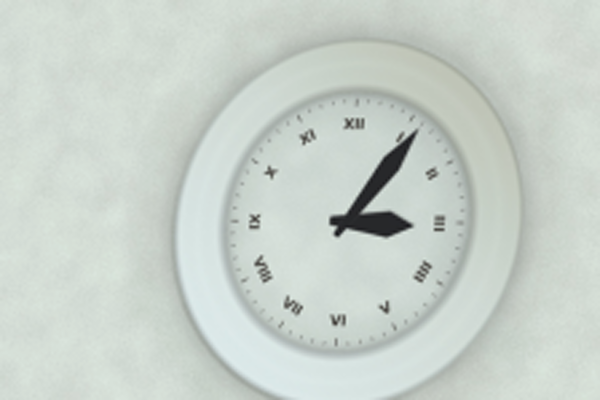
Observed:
3:06
